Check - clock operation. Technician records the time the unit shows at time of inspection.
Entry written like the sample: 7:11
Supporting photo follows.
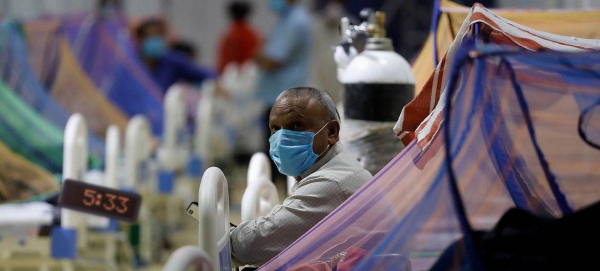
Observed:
5:33
